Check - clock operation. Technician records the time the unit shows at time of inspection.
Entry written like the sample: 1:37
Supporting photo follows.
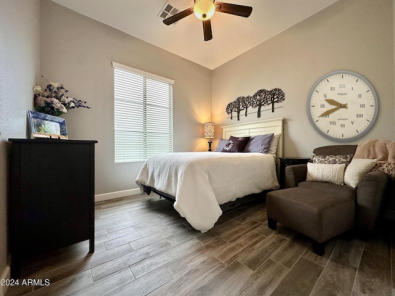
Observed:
9:41
